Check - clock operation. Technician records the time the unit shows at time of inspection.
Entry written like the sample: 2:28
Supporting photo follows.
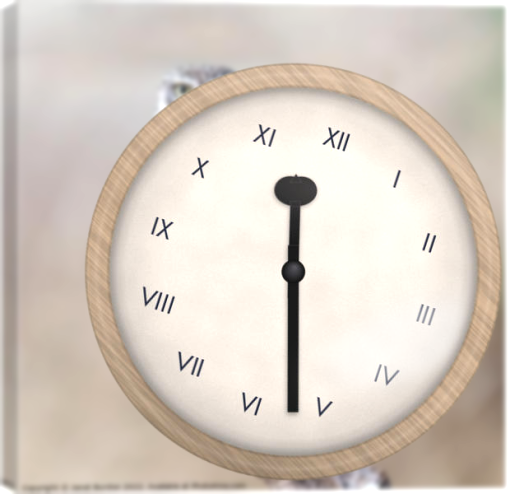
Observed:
11:27
